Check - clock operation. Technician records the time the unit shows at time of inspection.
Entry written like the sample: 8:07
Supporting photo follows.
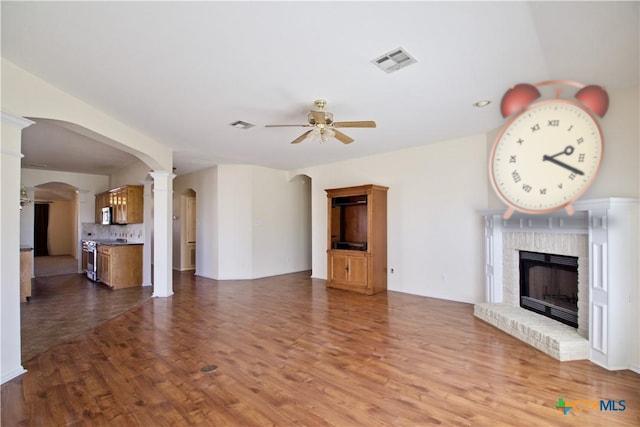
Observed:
2:19
